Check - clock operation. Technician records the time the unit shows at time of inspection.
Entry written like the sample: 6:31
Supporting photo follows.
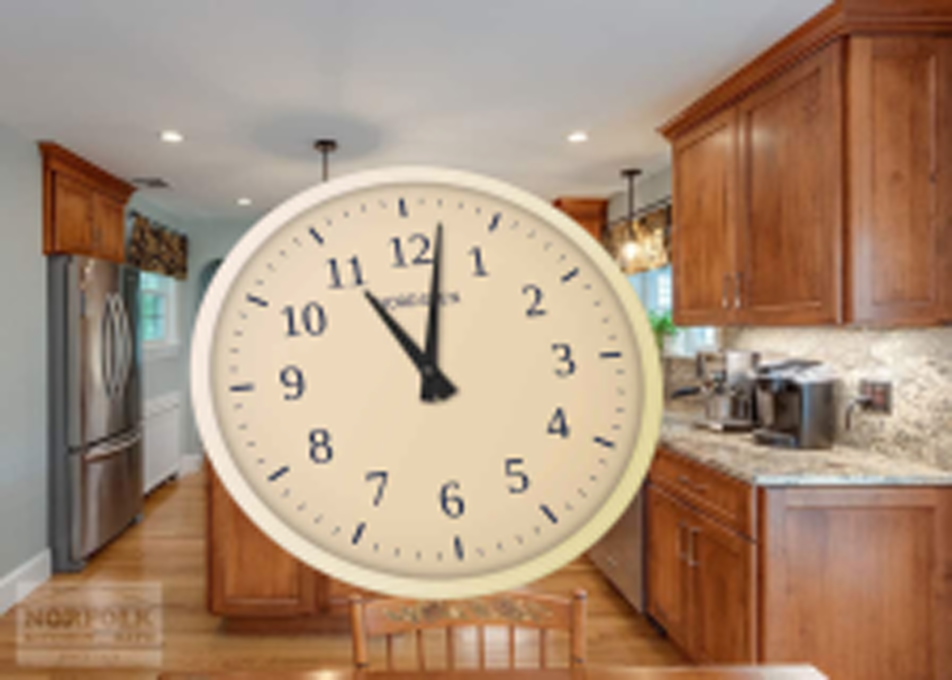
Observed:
11:02
